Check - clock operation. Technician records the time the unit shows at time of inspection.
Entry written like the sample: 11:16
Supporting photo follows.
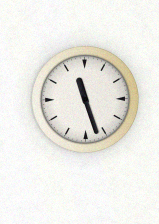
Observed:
11:27
